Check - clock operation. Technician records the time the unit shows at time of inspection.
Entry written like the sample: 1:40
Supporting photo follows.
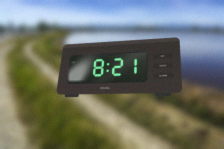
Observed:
8:21
